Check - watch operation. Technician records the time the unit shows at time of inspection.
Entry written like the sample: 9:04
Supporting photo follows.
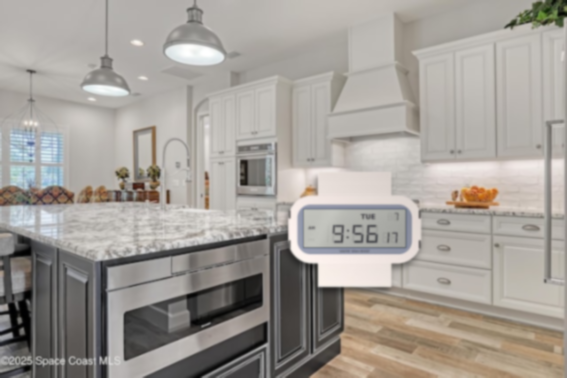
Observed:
9:56
